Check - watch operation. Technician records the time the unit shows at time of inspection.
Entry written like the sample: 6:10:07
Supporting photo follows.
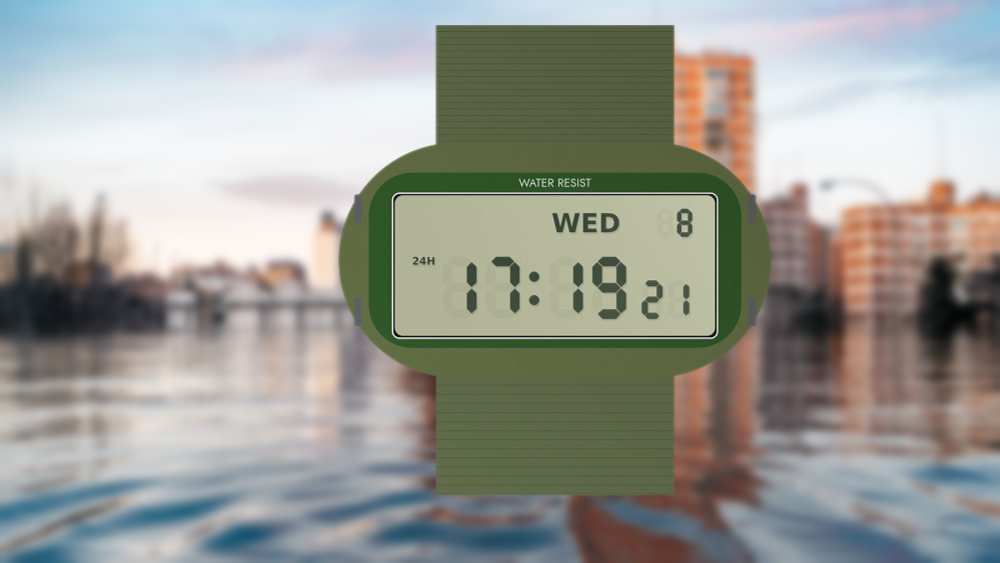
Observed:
17:19:21
